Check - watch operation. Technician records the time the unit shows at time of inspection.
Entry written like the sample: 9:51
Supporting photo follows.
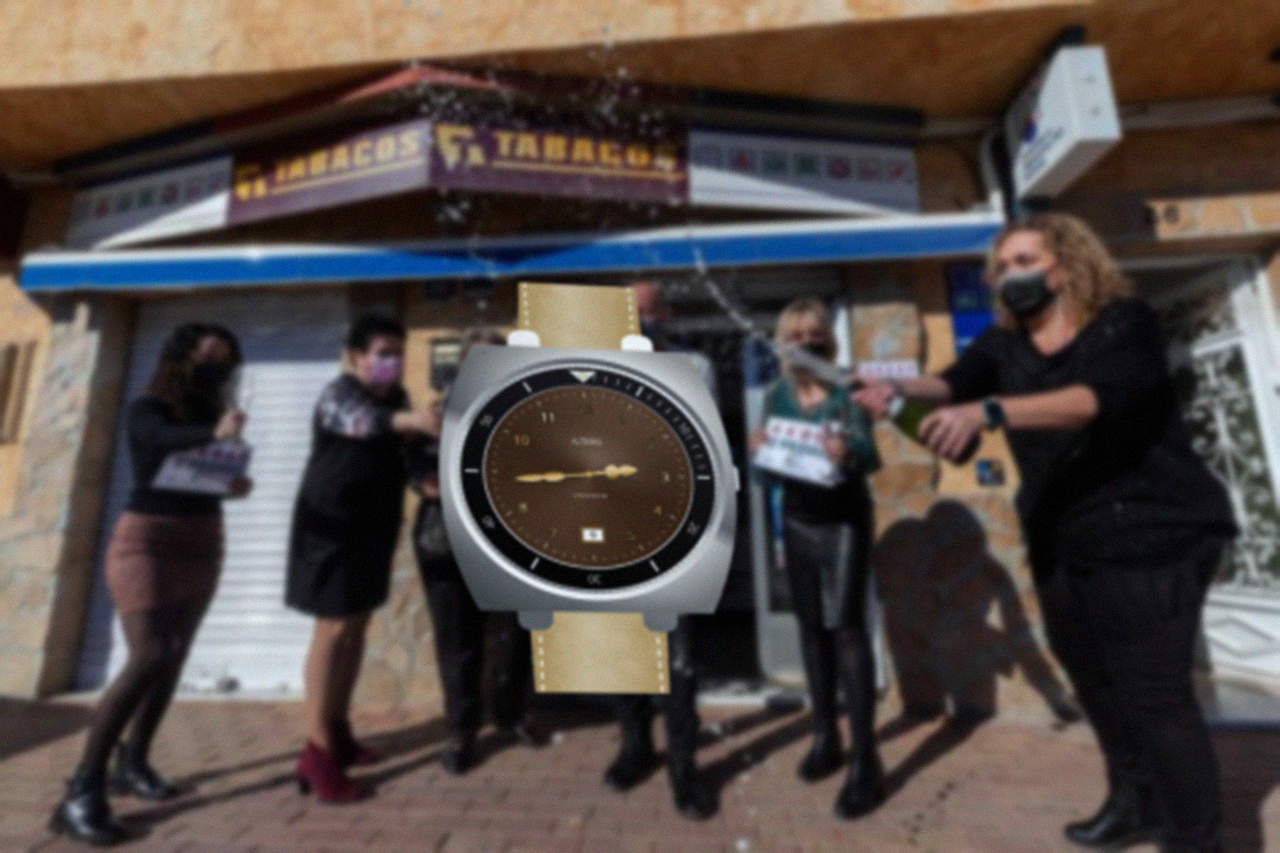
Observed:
2:44
